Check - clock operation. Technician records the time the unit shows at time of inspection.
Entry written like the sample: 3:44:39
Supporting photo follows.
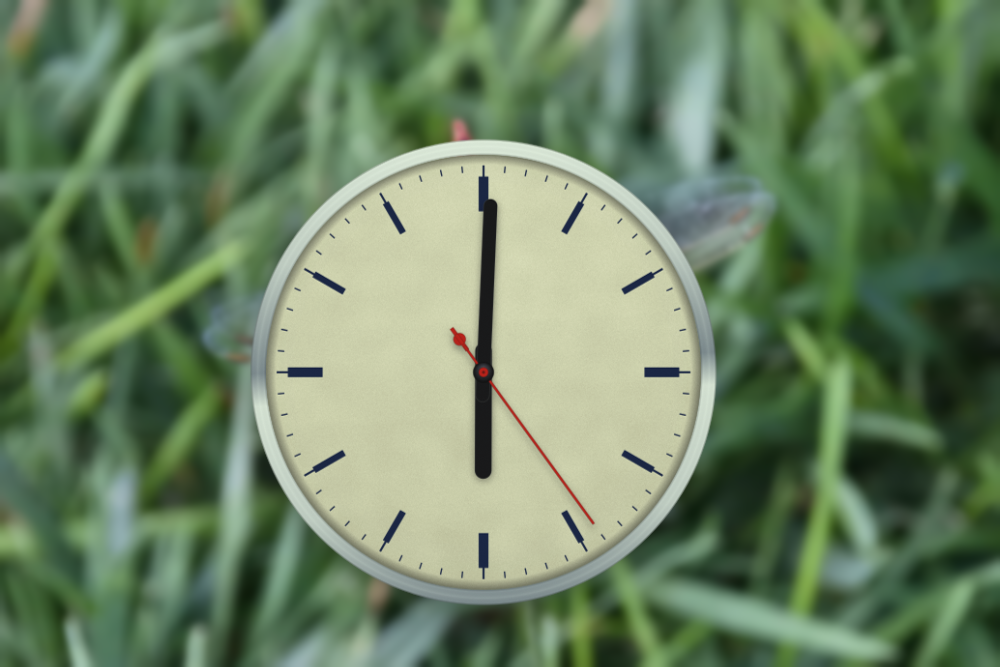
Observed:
6:00:24
